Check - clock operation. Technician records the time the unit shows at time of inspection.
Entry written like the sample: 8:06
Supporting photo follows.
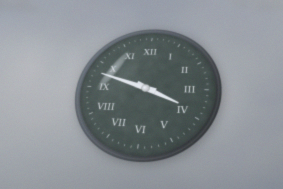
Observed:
3:48
